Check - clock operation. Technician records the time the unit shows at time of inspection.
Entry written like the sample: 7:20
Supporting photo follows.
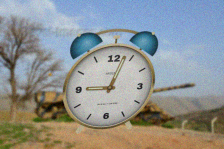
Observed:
9:03
